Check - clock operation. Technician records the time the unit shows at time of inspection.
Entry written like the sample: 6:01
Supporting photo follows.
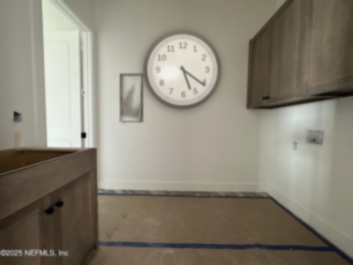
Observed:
5:21
